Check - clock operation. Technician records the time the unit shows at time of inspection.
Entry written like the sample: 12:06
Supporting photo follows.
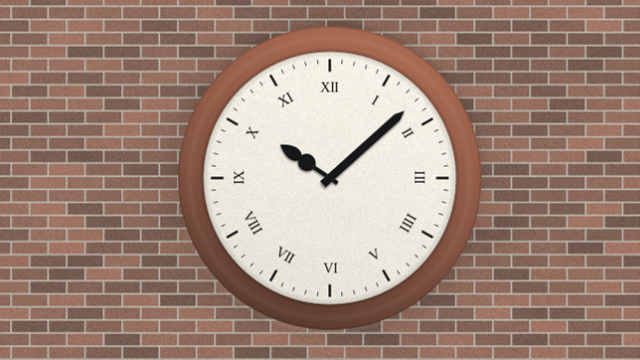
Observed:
10:08
